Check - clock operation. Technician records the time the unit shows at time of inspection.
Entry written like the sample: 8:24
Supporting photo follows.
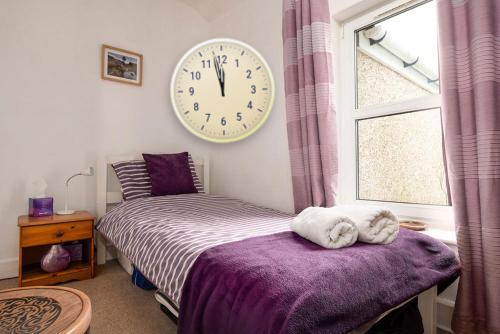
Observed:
11:58
